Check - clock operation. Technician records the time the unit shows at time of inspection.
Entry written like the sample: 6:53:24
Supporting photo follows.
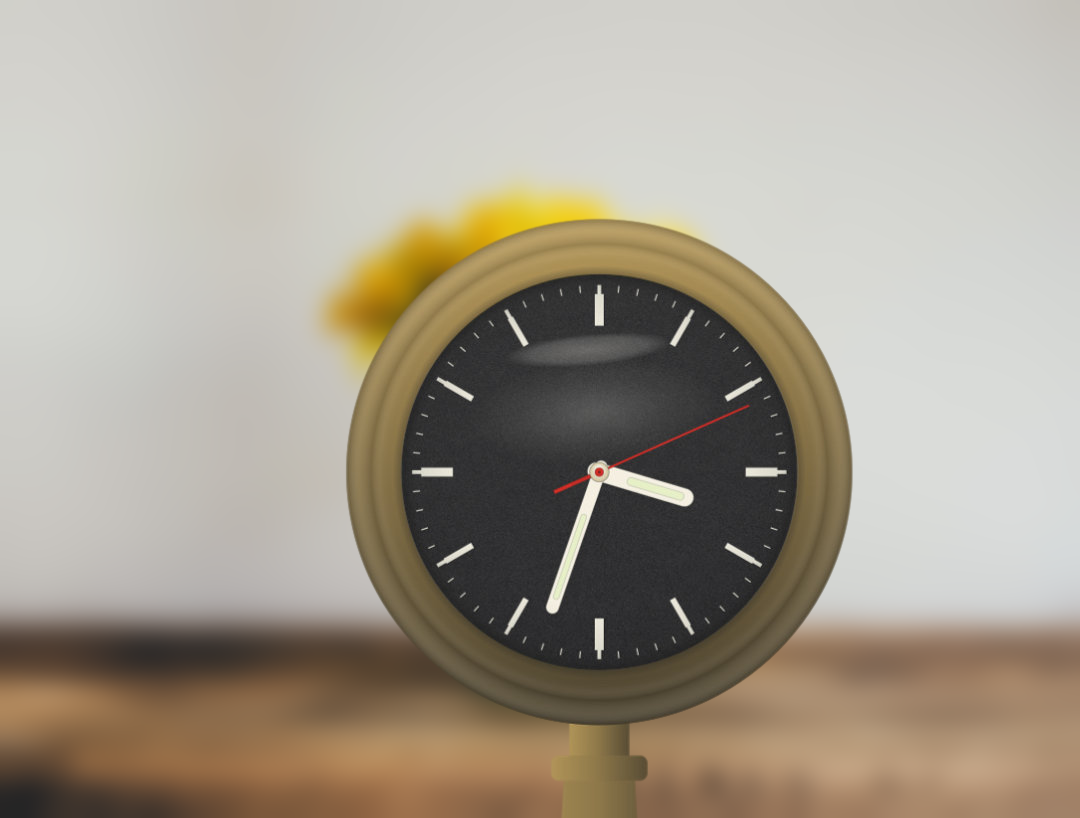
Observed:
3:33:11
